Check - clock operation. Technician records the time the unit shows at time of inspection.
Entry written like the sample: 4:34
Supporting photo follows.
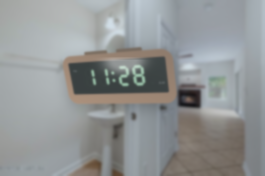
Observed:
11:28
